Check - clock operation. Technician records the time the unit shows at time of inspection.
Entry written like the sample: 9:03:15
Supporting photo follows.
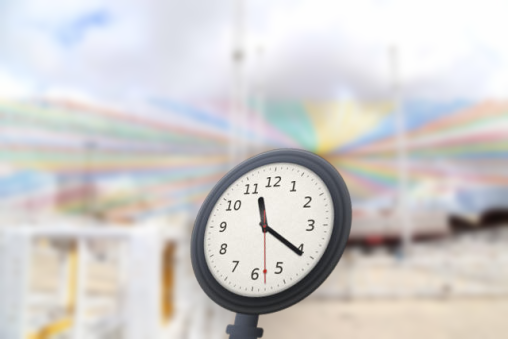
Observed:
11:20:28
